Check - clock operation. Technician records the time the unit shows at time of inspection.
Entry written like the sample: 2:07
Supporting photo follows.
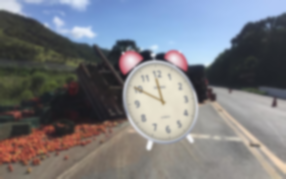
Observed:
11:50
